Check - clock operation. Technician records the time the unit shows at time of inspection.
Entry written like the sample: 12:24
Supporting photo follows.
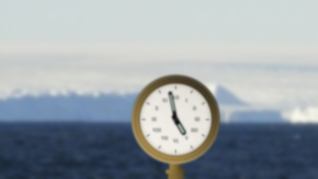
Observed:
4:58
